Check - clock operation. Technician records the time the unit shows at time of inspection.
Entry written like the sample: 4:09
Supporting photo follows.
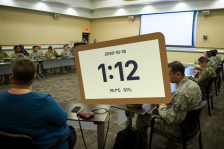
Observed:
1:12
